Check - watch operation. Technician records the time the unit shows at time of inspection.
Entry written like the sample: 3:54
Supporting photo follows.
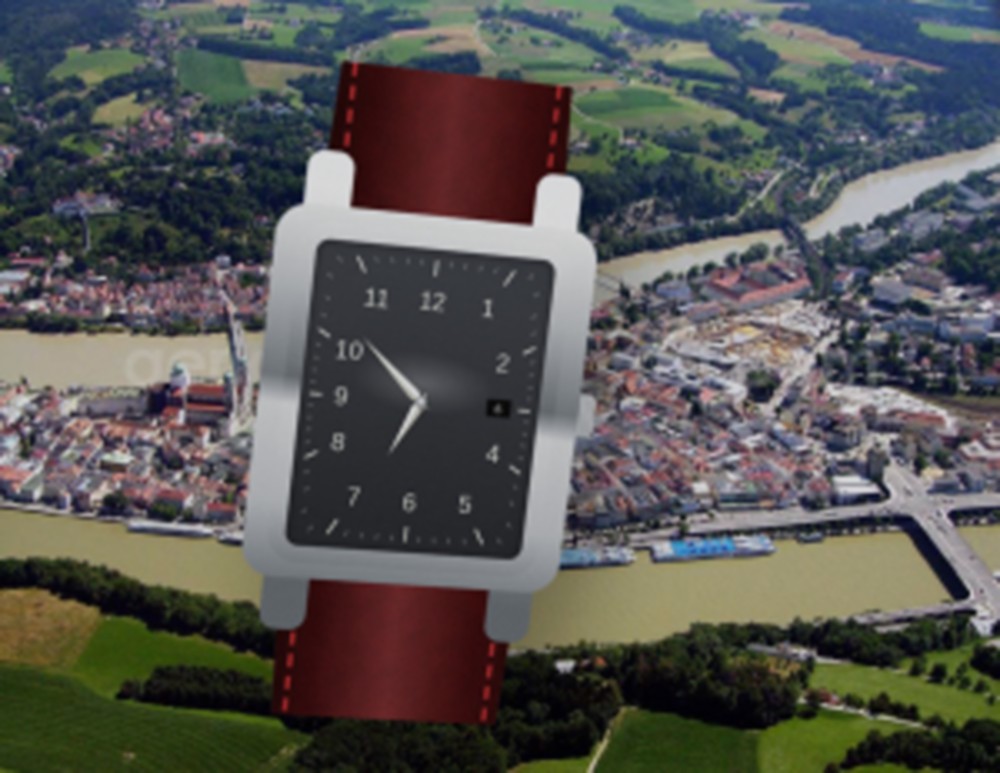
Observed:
6:52
